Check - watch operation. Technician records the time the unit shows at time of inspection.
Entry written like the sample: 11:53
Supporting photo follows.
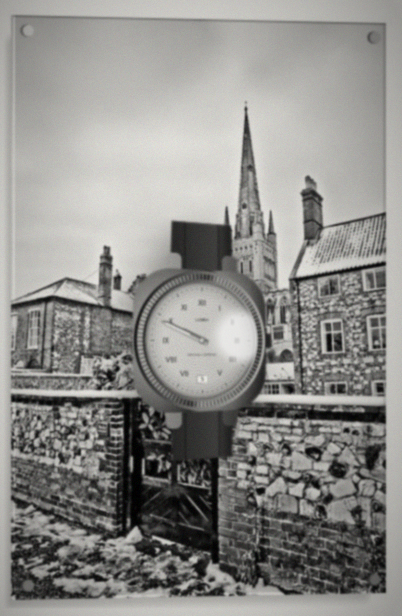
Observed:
9:49
